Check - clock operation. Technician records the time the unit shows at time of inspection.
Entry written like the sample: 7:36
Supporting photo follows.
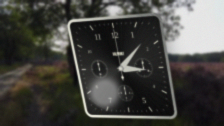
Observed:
3:08
